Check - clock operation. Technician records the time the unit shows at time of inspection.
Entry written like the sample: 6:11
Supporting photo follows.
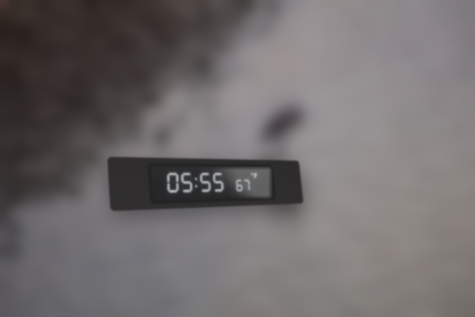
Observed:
5:55
